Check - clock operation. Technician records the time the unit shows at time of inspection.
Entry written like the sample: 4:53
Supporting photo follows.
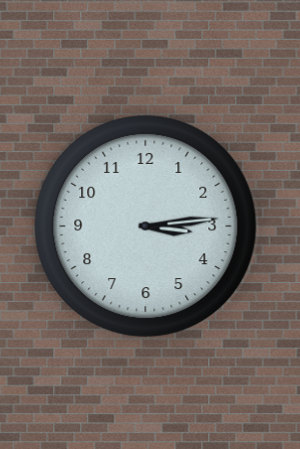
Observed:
3:14
